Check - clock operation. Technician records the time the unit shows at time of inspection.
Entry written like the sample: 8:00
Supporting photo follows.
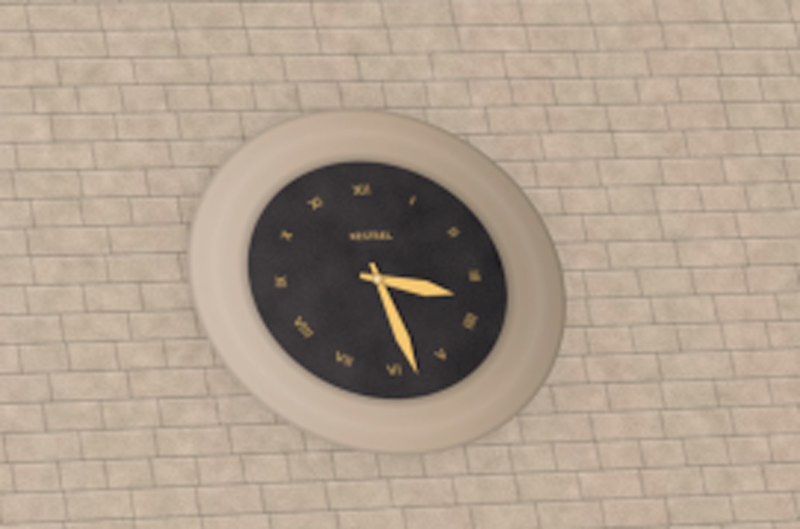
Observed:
3:28
